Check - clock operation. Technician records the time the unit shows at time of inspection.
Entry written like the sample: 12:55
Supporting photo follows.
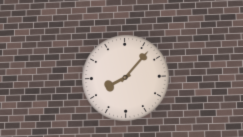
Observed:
8:07
